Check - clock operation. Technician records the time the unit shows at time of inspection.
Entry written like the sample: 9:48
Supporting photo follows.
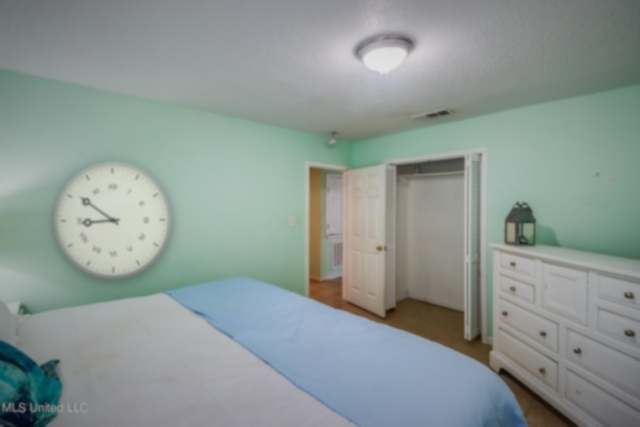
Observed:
8:51
